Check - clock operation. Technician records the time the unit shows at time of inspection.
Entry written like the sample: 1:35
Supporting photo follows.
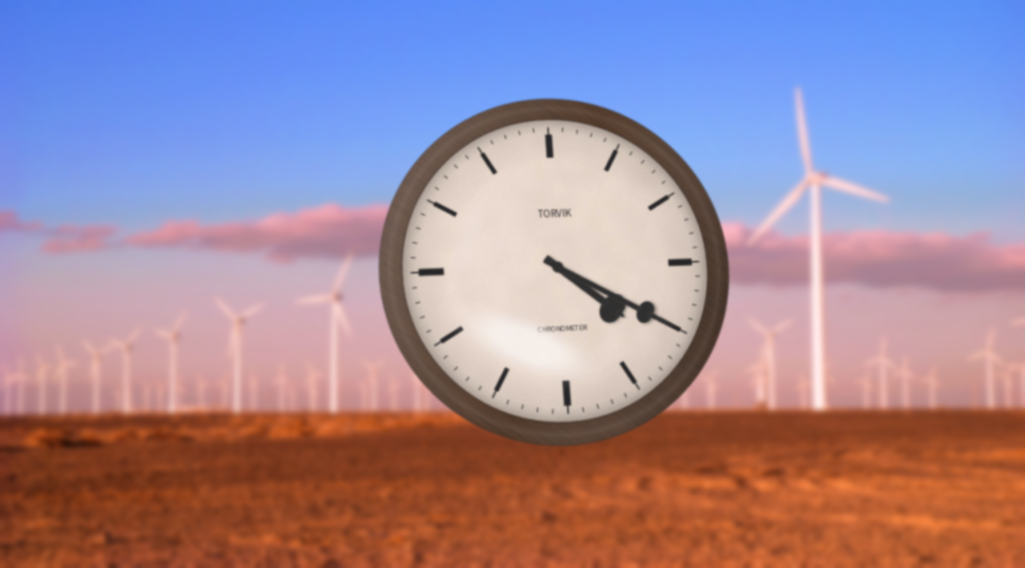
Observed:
4:20
